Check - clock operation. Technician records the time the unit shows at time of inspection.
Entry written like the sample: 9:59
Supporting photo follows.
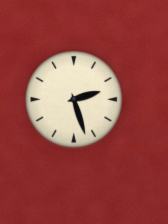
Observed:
2:27
